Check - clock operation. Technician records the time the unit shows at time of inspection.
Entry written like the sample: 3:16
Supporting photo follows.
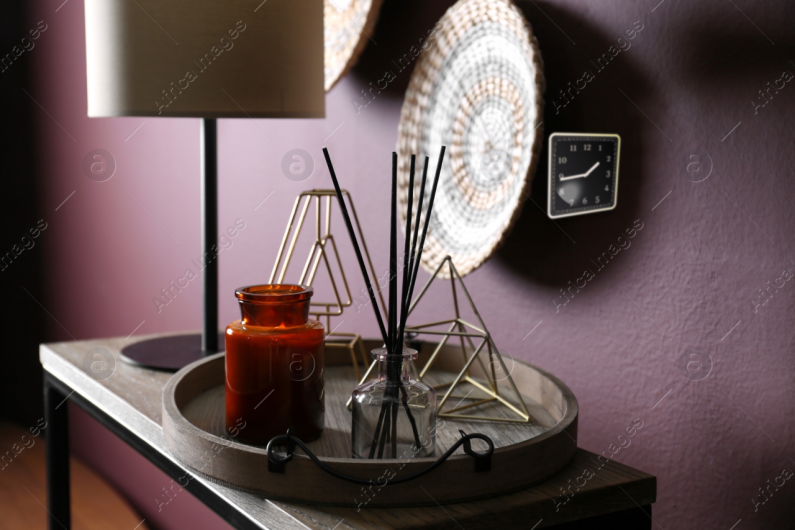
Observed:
1:44
